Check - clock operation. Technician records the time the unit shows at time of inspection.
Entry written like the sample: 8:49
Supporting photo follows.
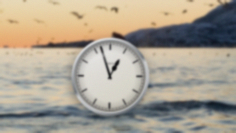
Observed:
12:57
